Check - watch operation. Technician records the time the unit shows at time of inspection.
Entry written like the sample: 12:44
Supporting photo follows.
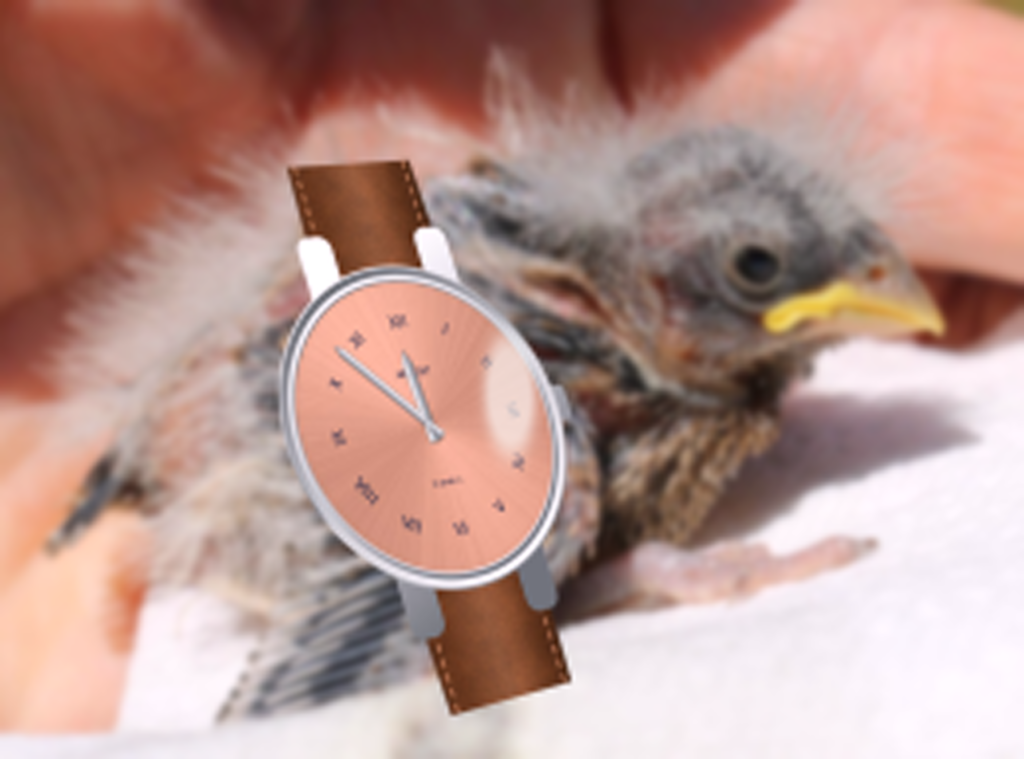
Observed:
11:53
